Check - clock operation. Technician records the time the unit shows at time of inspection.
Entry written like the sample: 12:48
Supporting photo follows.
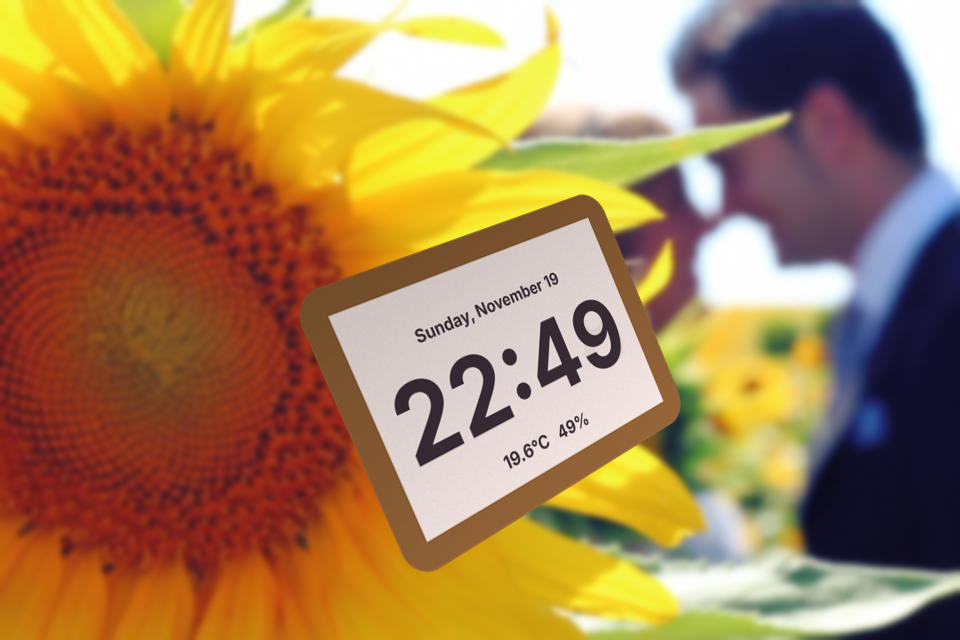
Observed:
22:49
